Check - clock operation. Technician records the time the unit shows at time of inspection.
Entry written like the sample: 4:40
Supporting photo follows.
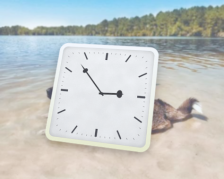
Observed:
2:53
